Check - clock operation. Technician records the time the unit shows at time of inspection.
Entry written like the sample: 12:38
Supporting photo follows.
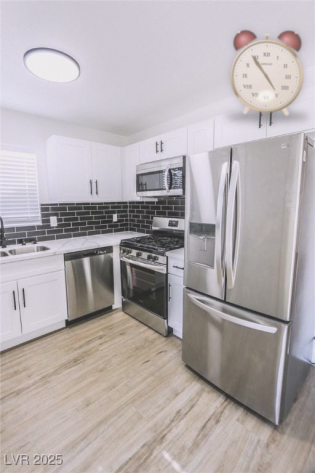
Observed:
4:54
